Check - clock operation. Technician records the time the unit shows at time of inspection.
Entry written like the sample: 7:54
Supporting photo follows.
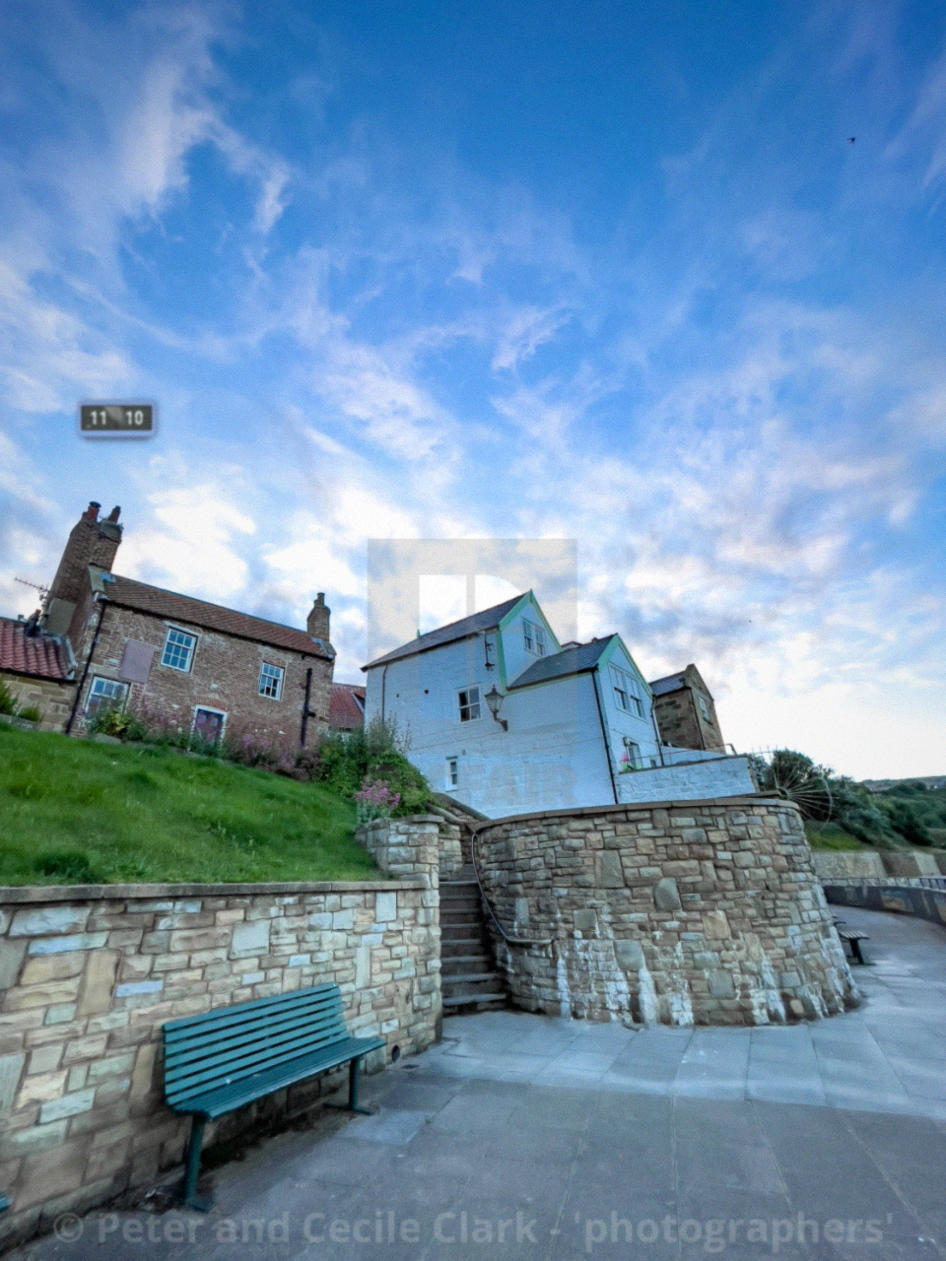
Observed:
11:10
